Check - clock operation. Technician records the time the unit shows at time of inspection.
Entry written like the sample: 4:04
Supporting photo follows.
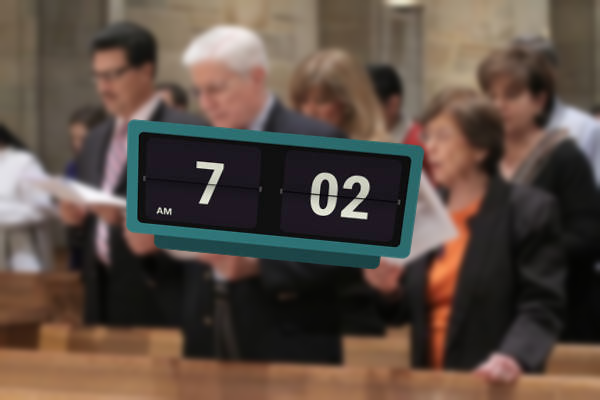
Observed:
7:02
